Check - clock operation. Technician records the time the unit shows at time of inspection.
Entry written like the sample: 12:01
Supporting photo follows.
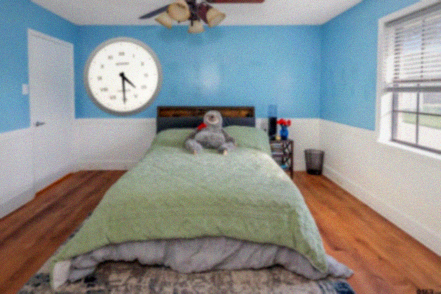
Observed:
4:30
